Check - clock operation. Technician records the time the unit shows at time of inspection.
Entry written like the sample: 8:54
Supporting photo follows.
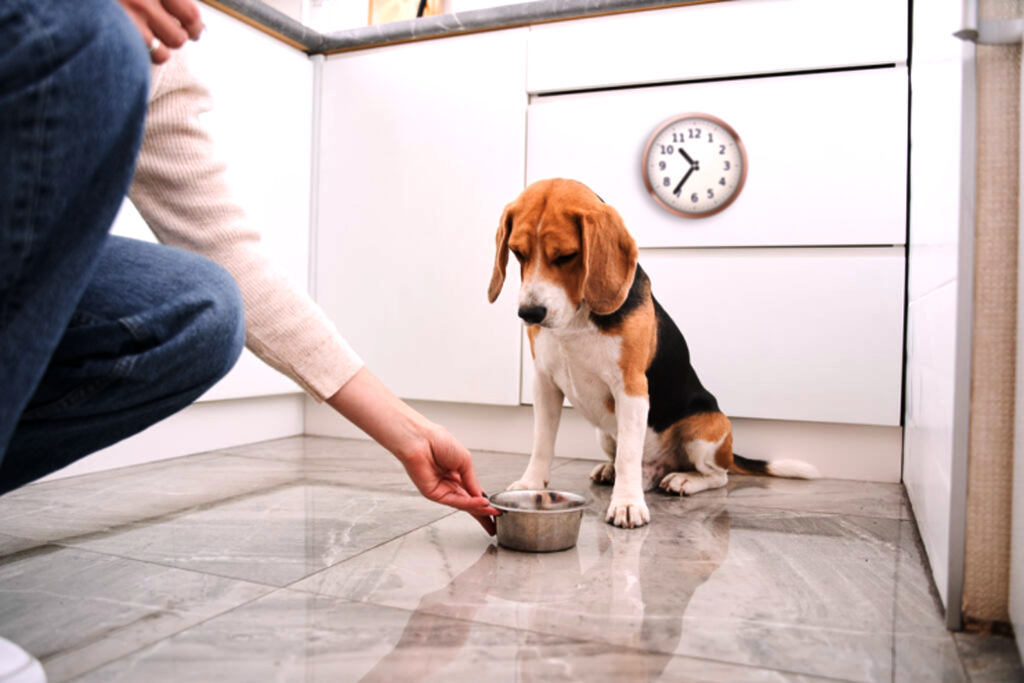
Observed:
10:36
